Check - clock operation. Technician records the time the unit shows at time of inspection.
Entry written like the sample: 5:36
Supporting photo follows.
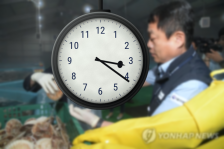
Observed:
3:21
